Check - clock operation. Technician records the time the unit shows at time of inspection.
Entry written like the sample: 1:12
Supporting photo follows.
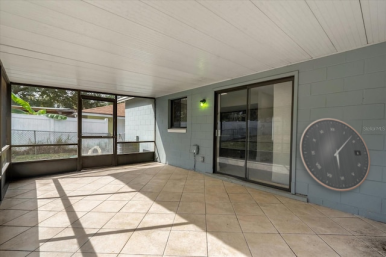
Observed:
6:08
